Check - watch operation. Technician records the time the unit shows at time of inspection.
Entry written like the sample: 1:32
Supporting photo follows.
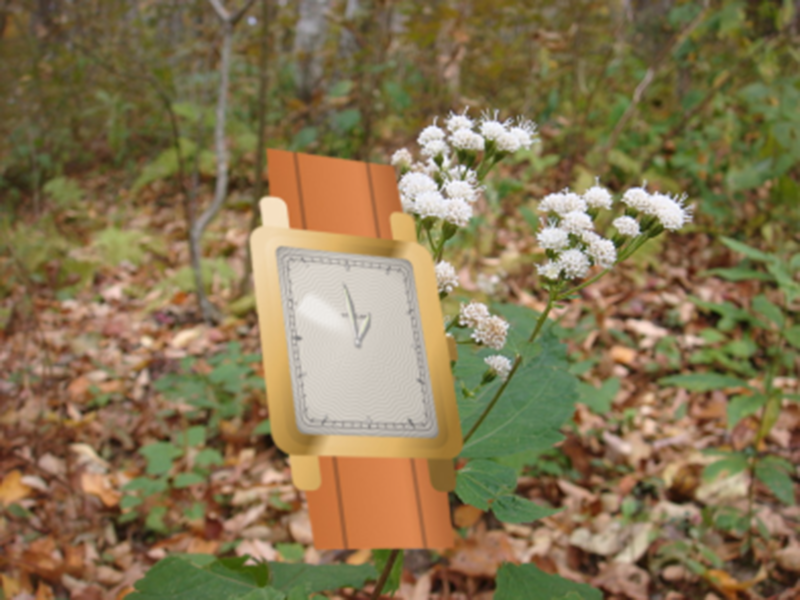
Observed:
12:59
